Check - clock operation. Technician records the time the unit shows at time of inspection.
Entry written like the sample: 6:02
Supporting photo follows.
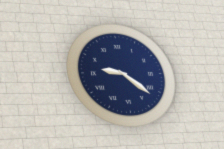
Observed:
9:22
